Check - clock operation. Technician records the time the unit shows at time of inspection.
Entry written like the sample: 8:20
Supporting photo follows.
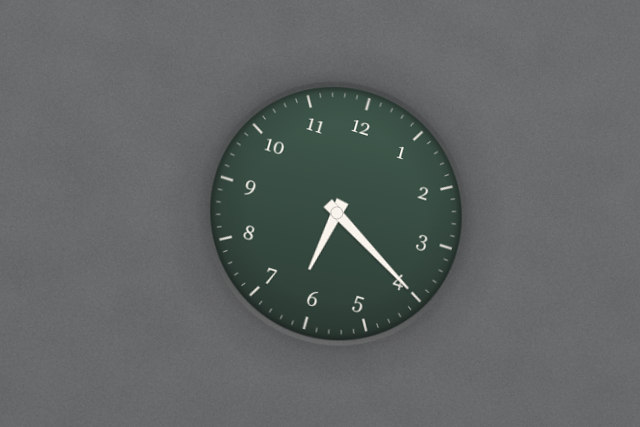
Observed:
6:20
